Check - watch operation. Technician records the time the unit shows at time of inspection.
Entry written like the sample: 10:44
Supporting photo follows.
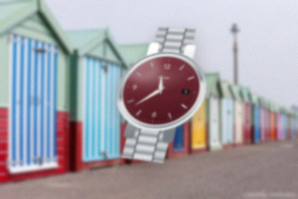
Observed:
11:38
